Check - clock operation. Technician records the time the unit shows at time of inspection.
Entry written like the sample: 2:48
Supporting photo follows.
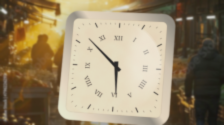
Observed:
5:52
